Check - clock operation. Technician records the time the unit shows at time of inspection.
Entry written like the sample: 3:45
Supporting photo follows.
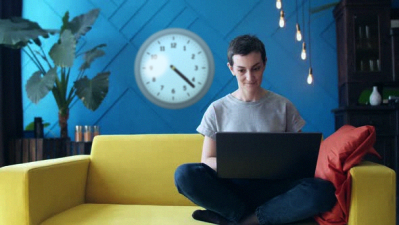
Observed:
4:22
